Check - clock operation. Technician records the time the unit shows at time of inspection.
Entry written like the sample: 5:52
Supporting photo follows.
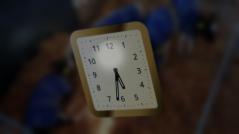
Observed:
5:32
